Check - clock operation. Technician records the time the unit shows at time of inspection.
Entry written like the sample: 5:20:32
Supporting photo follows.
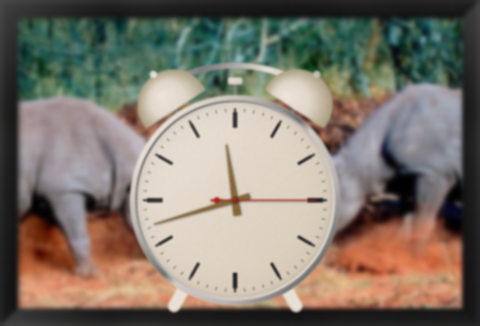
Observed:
11:42:15
